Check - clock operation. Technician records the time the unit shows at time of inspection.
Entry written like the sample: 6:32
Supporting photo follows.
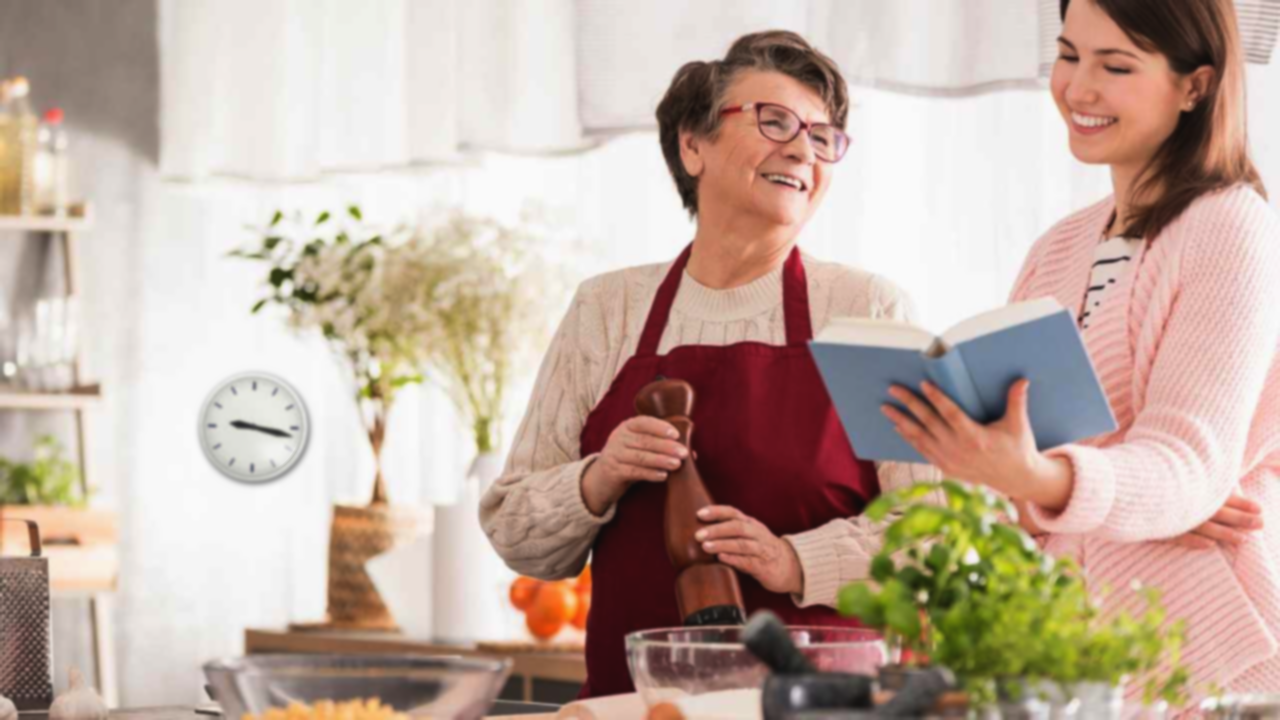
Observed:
9:17
